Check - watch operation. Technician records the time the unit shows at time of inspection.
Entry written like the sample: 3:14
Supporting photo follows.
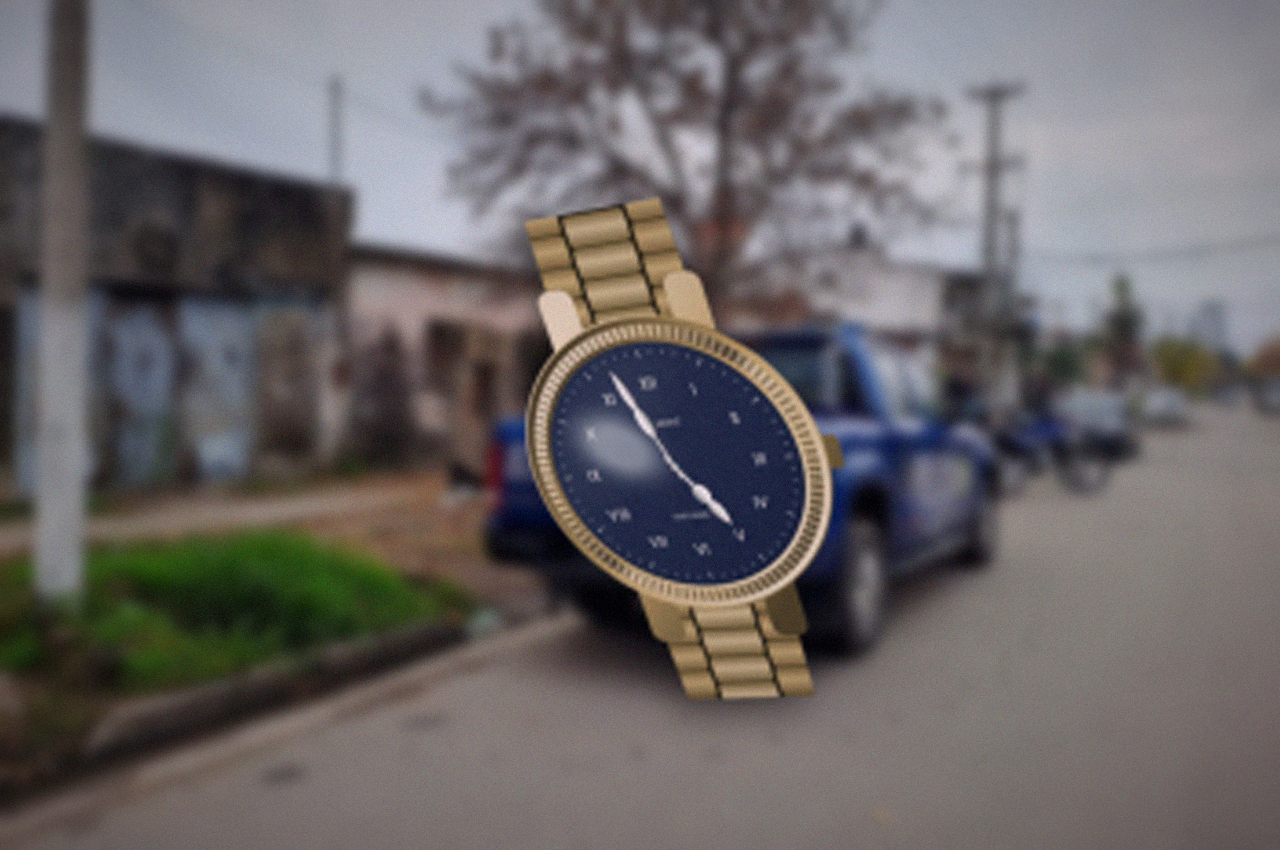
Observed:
4:57
